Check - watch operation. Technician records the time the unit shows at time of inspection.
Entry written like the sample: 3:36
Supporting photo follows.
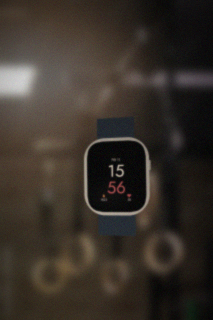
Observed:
15:56
